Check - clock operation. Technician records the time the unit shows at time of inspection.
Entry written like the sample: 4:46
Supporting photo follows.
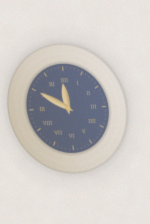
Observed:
11:50
